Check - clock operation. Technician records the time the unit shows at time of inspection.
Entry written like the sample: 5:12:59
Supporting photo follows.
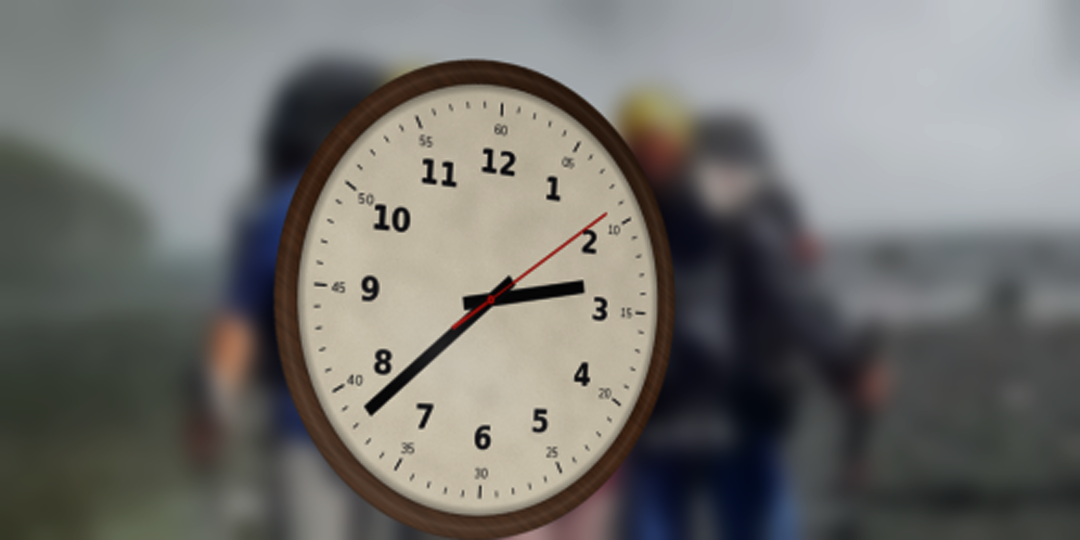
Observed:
2:38:09
